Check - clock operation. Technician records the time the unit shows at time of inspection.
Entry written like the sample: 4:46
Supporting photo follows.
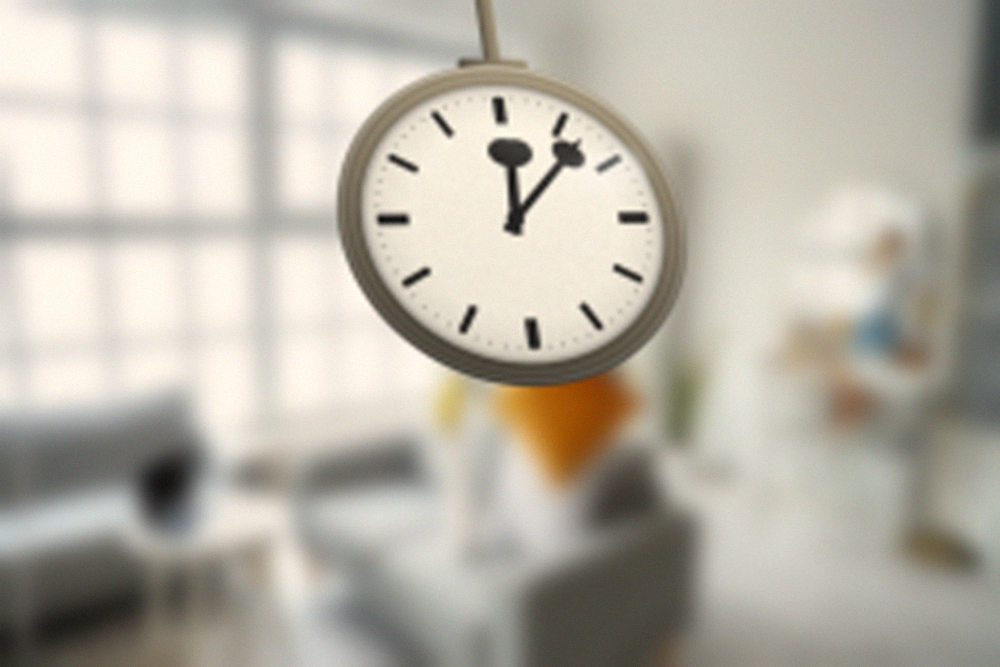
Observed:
12:07
